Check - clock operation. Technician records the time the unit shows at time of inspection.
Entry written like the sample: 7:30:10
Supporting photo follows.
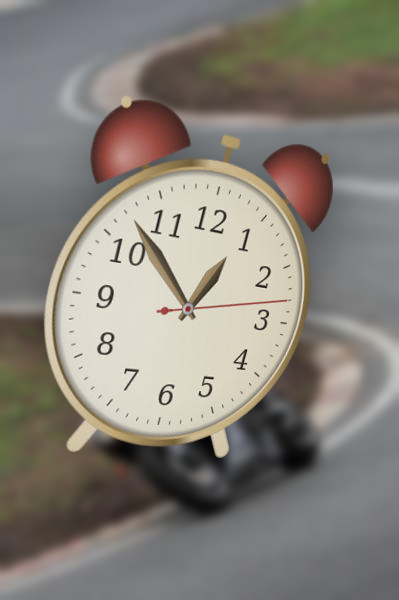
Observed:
12:52:13
